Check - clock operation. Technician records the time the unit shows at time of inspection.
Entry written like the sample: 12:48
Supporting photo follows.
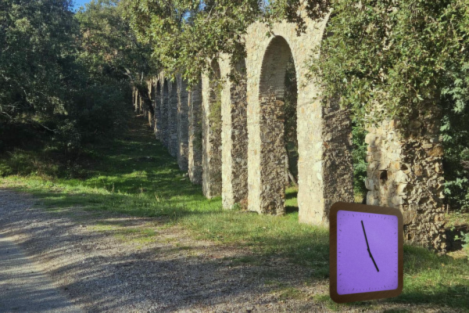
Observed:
4:57
